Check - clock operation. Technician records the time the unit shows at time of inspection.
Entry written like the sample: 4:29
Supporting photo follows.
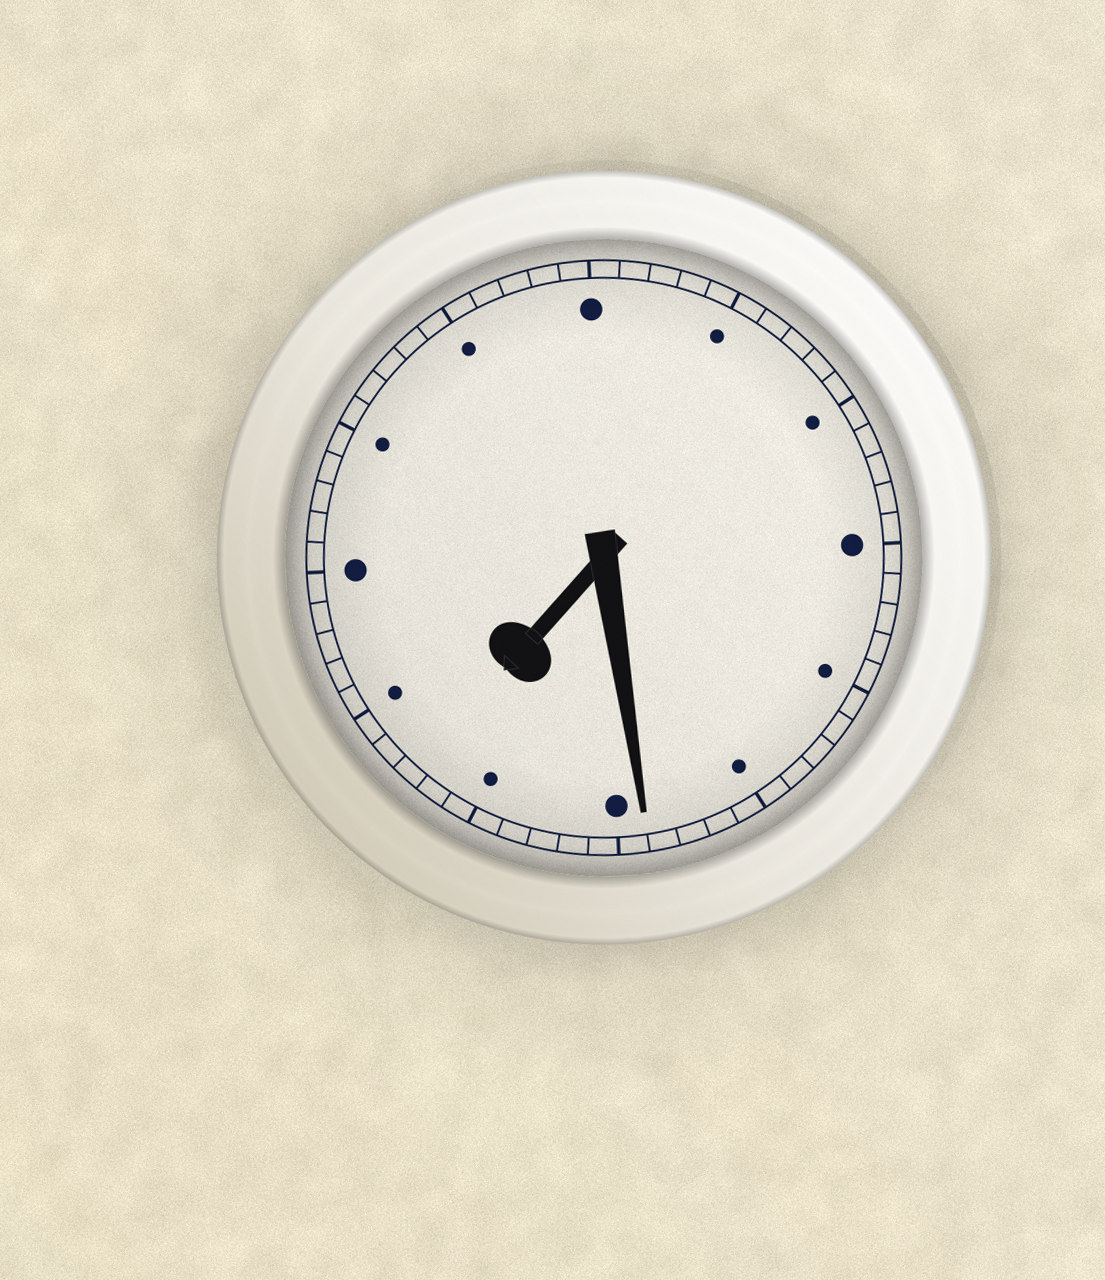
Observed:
7:29
